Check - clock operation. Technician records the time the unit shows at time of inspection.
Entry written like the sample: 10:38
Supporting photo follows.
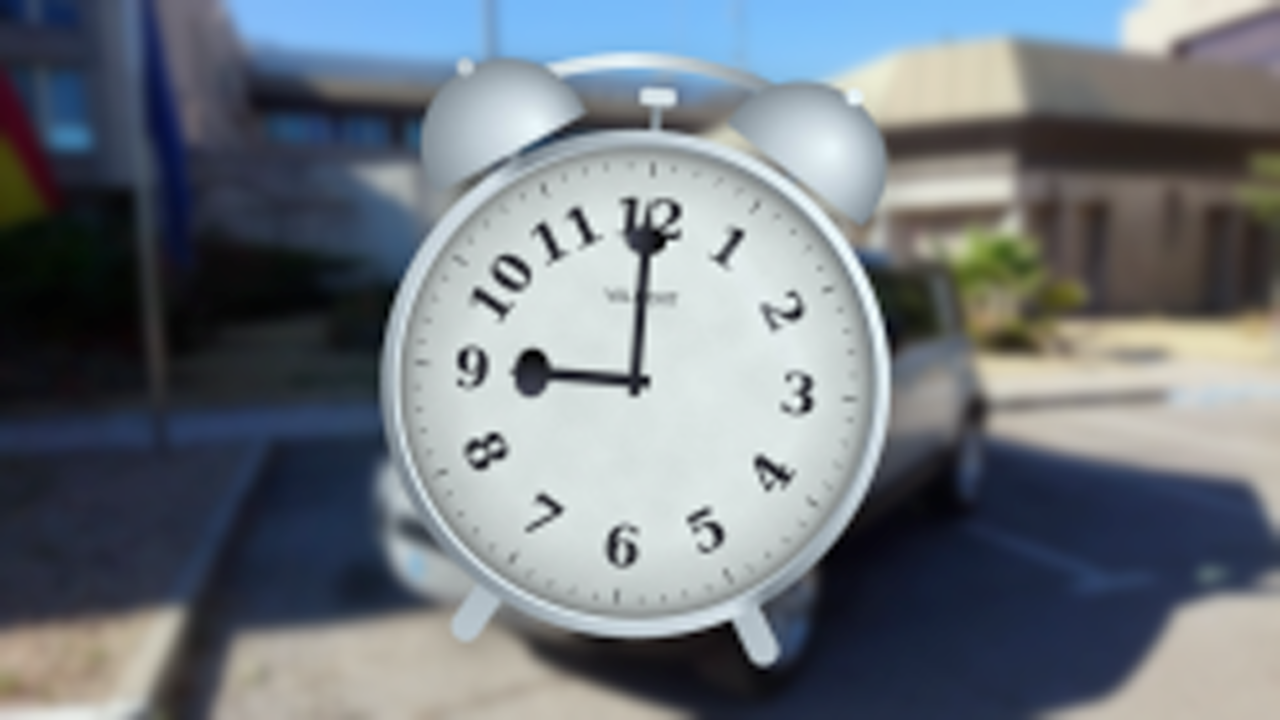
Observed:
9:00
